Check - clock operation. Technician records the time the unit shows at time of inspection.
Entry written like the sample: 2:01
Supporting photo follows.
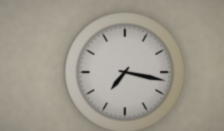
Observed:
7:17
